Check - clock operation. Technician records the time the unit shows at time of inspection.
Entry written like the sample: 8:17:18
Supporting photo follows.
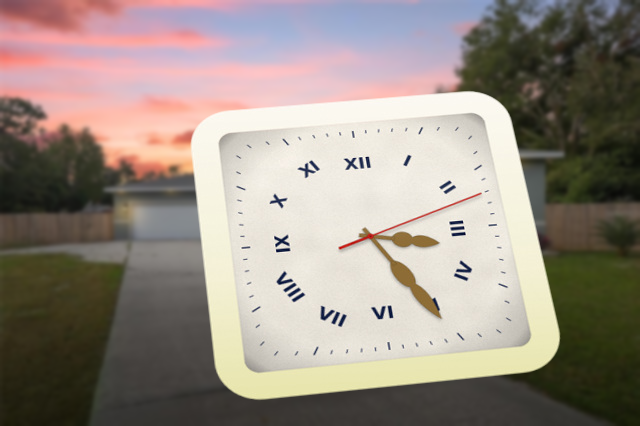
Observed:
3:25:12
